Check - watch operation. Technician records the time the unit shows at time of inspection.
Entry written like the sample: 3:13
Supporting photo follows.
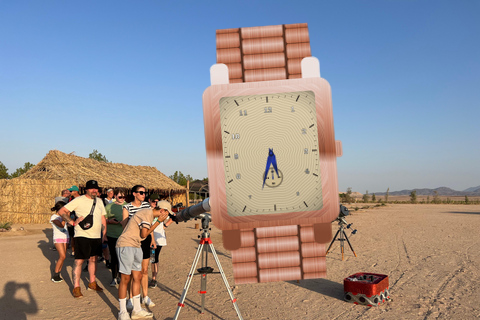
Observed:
5:33
